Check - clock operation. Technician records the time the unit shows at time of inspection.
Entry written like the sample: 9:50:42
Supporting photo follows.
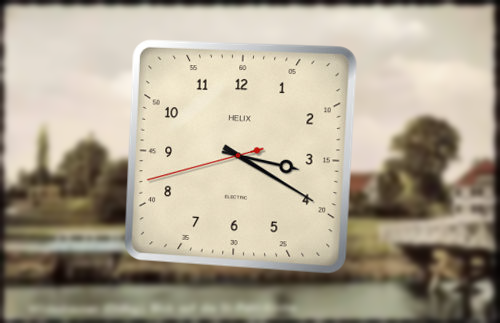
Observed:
3:19:42
